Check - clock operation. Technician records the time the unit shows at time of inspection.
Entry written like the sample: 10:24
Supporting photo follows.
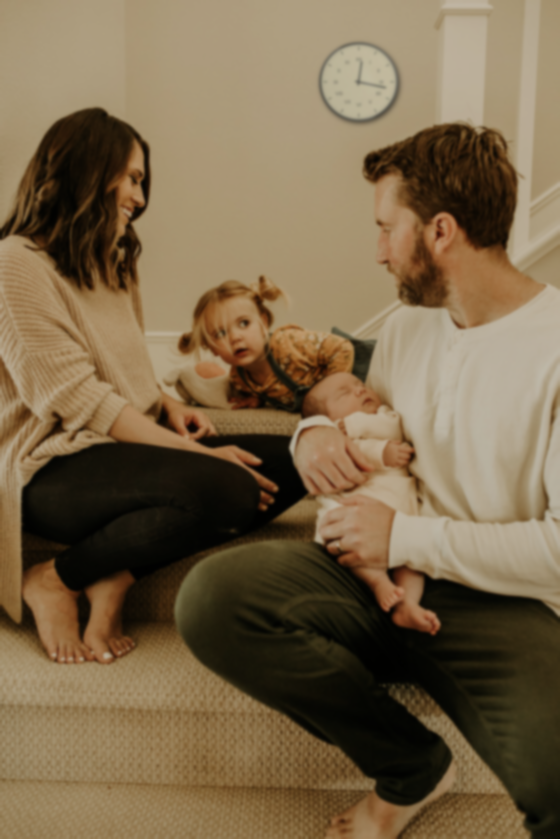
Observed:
12:17
